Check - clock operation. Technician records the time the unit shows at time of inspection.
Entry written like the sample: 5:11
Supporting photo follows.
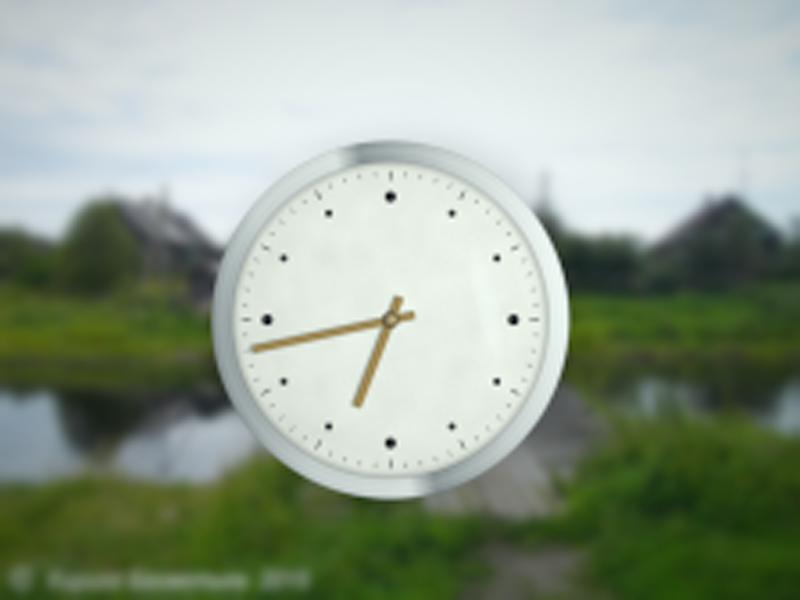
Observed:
6:43
